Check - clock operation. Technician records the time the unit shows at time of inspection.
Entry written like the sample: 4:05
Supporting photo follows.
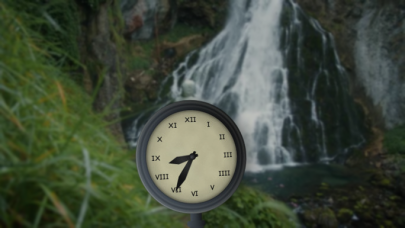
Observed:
8:35
